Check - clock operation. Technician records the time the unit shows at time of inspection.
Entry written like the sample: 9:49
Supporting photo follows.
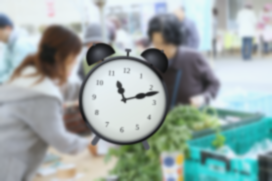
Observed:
11:12
